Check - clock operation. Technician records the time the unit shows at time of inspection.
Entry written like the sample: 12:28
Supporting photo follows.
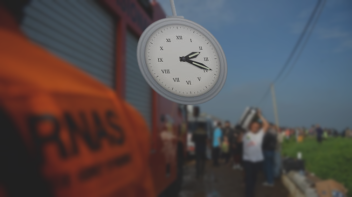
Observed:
2:19
